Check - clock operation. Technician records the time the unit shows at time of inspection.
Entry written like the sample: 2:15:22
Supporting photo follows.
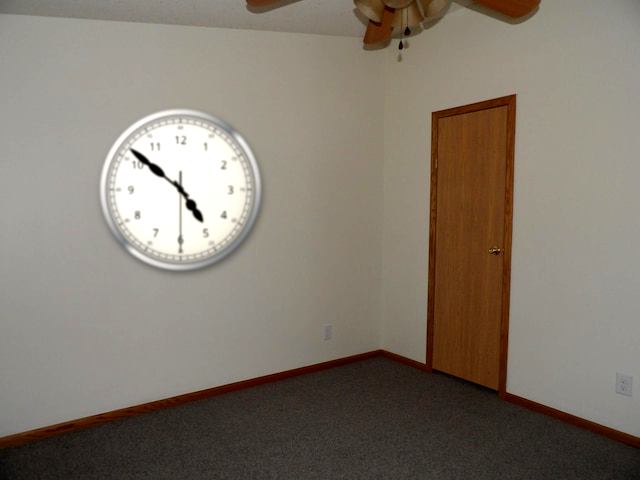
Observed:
4:51:30
